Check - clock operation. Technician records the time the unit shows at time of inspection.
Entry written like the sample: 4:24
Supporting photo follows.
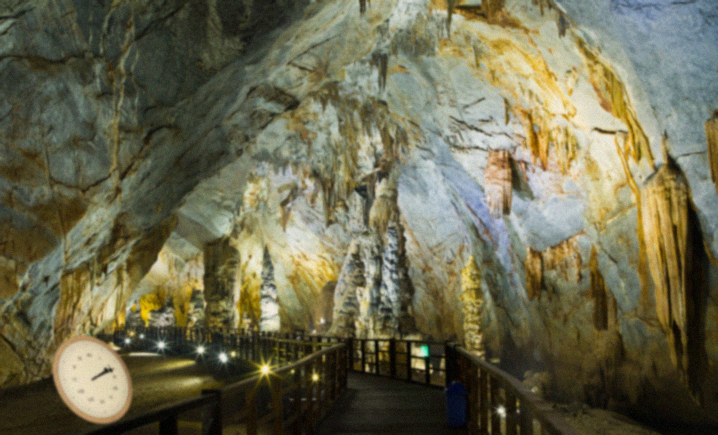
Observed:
2:12
